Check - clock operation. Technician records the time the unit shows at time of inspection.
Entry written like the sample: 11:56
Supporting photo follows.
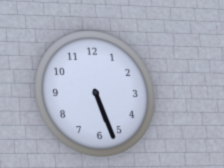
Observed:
5:27
